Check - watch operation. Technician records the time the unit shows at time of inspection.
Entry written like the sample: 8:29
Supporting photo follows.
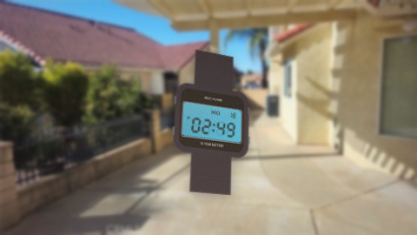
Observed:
2:49
